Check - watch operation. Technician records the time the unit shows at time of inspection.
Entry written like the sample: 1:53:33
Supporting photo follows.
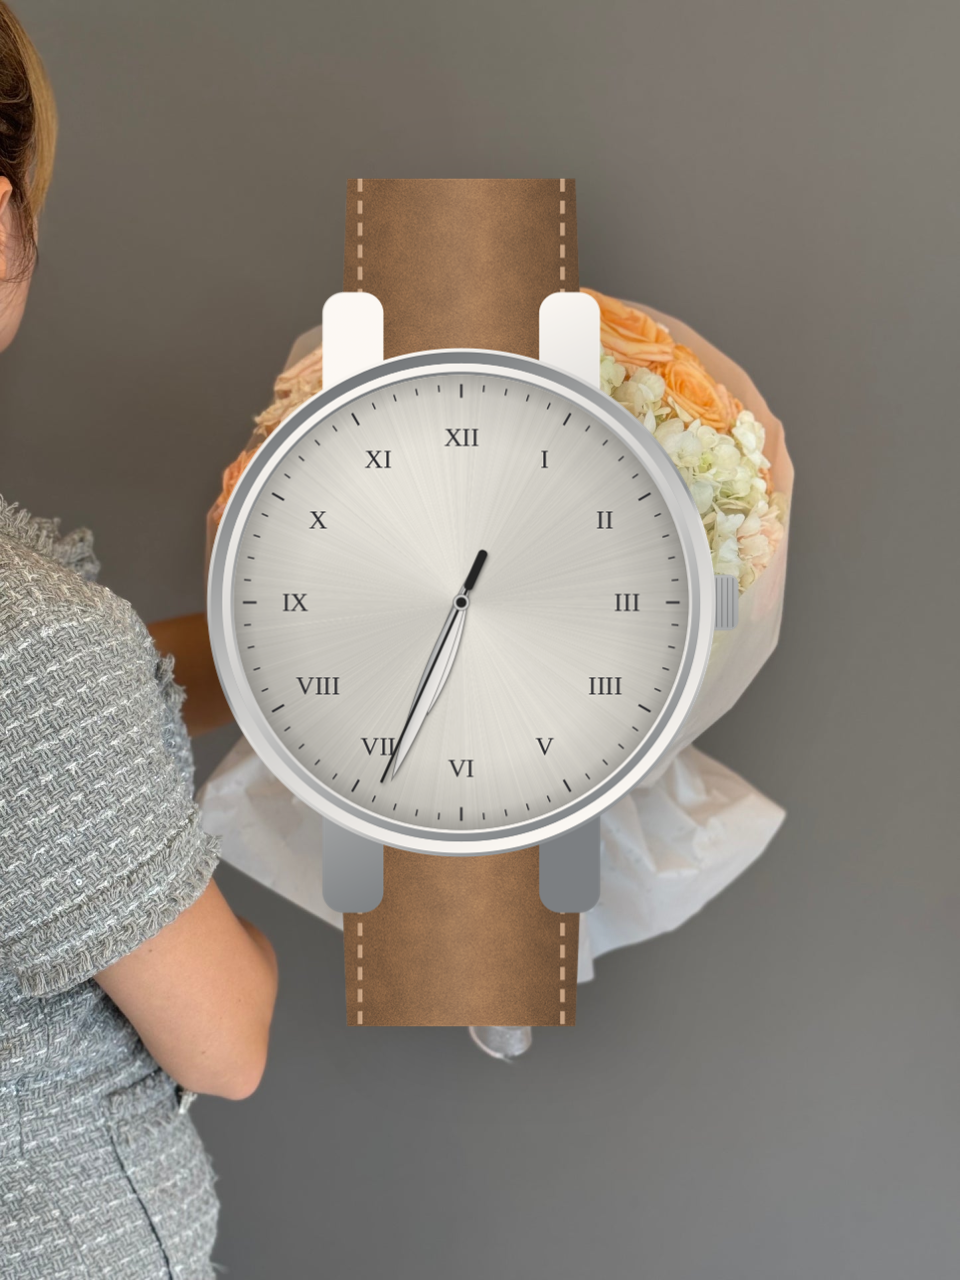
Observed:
6:33:34
